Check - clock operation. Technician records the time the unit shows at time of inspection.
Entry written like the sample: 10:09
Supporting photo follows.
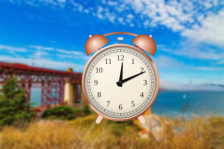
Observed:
12:11
